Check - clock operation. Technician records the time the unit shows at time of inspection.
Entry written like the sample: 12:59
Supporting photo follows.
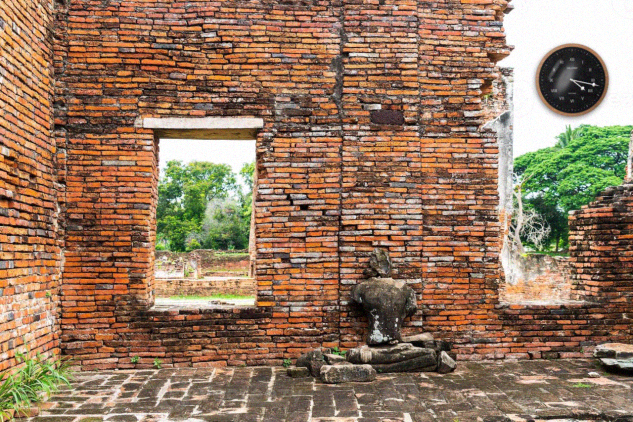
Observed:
4:17
